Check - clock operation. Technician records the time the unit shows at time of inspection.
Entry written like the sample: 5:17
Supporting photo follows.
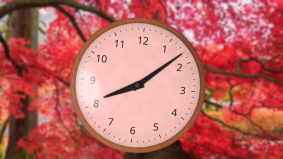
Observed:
8:08
